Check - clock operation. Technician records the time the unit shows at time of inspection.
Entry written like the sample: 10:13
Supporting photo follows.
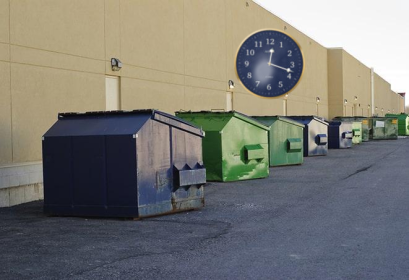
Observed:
12:18
